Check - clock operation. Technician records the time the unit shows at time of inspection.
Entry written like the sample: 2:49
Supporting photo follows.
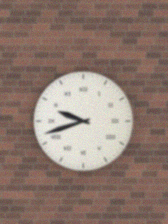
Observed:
9:42
